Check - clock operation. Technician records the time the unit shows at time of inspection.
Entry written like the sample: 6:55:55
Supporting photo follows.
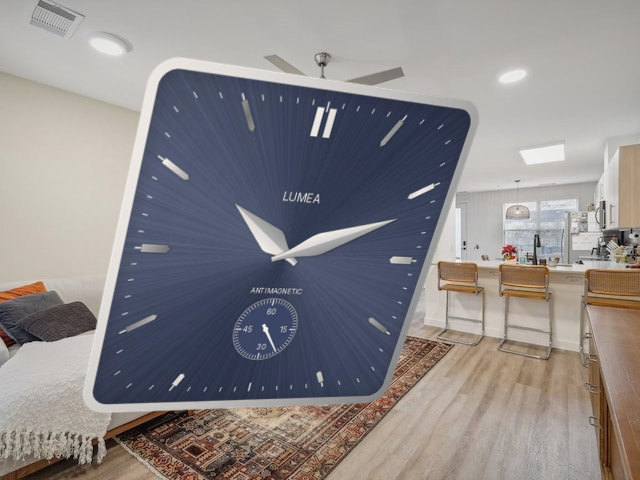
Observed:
10:11:24
